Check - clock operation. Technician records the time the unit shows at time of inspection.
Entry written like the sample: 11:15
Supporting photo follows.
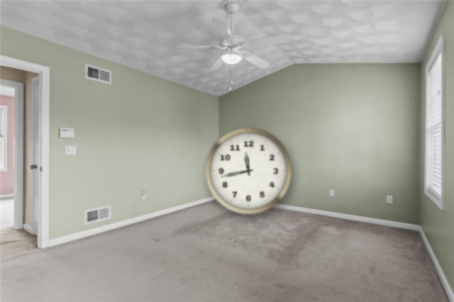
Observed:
11:43
